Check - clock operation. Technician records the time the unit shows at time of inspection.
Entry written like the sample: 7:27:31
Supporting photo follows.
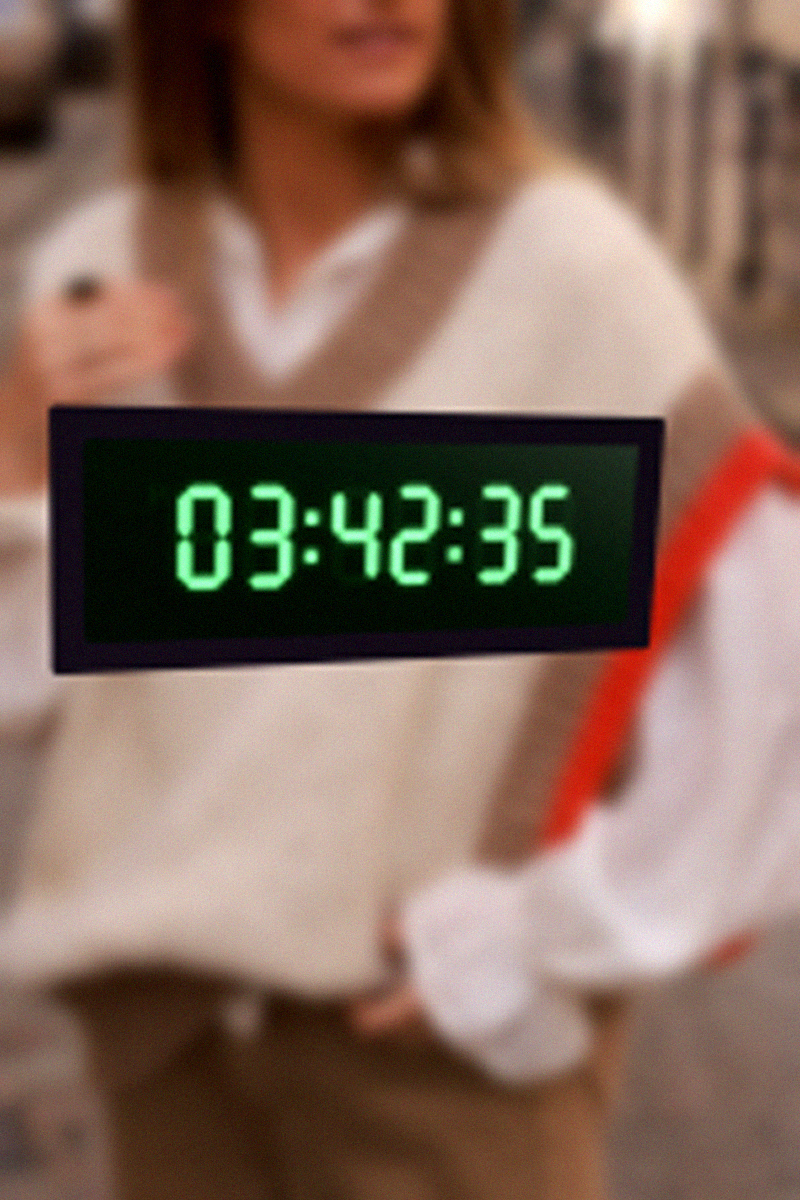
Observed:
3:42:35
